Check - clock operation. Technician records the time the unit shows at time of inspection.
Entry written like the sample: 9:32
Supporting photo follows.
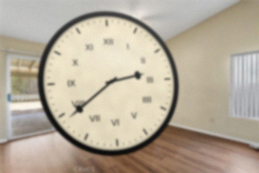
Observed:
2:39
